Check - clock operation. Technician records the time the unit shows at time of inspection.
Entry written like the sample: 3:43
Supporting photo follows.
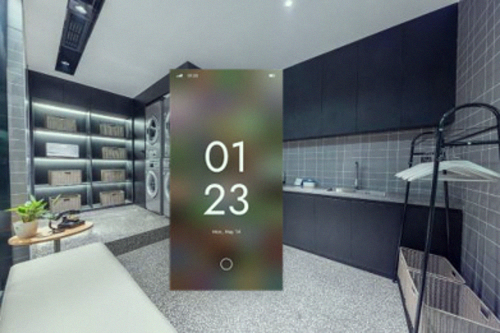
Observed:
1:23
